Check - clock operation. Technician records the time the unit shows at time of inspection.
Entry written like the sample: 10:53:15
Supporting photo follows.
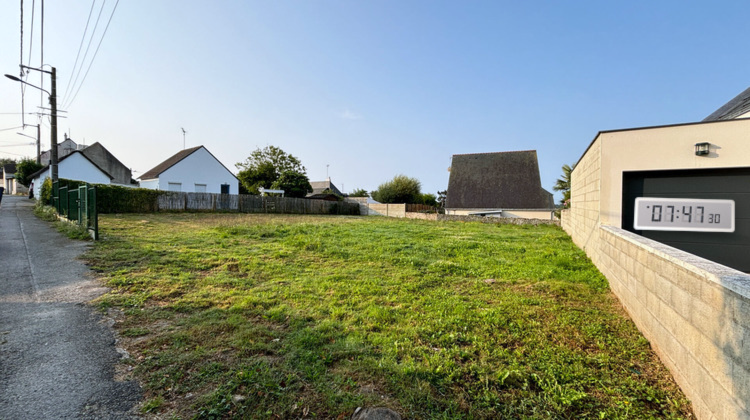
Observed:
7:47:30
